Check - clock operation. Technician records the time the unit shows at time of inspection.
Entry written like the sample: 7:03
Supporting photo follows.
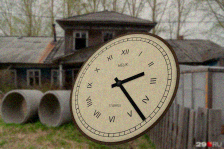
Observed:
2:23
